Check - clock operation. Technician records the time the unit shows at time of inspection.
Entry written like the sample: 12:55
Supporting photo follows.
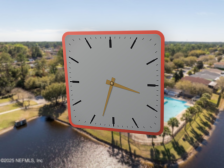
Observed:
3:33
